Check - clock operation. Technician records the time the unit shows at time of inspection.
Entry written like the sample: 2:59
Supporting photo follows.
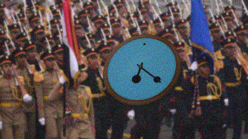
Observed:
6:21
